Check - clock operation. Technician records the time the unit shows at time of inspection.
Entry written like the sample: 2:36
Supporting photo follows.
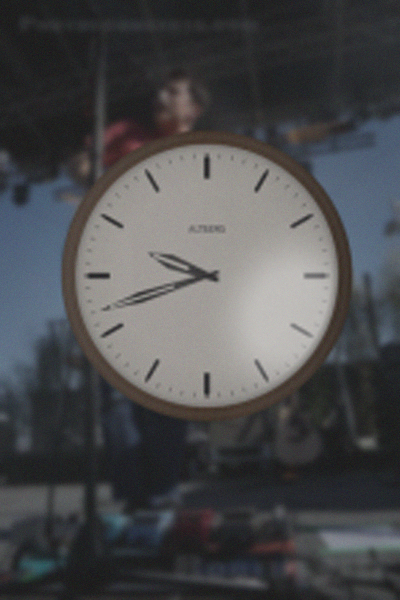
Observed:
9:42
